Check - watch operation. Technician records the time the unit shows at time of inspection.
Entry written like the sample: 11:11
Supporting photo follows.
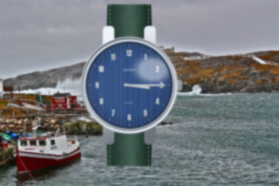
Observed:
3:15
